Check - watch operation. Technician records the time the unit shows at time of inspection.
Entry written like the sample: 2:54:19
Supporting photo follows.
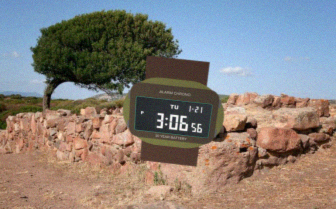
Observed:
3:06:56
